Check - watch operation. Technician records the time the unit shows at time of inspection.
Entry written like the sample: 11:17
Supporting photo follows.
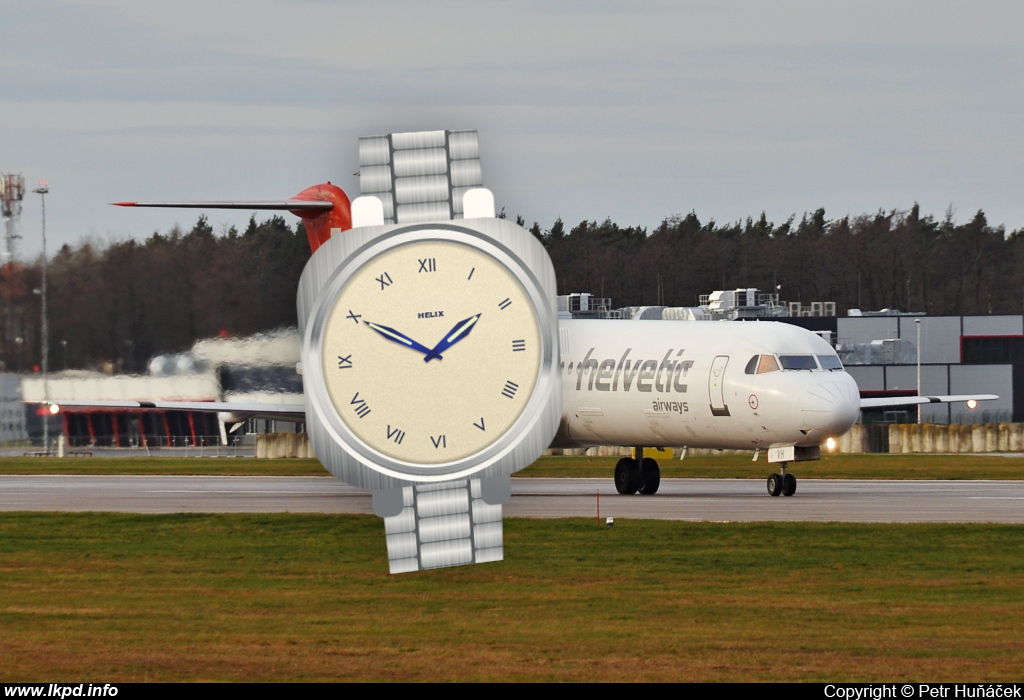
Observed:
1:50
